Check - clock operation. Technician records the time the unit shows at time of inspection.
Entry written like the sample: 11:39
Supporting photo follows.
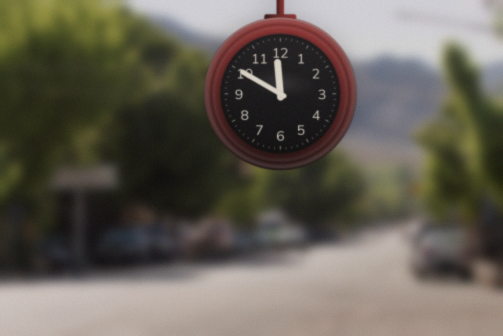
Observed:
11:50
